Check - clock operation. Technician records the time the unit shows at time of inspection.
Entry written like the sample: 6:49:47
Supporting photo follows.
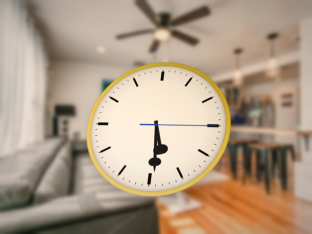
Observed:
5:29:15
